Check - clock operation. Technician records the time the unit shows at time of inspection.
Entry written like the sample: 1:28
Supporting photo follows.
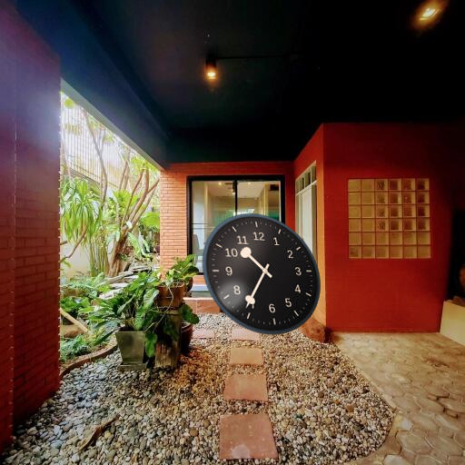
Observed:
10:36
